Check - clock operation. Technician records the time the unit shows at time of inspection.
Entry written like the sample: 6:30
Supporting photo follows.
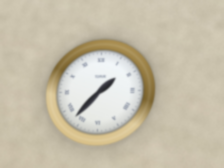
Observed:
1:37
